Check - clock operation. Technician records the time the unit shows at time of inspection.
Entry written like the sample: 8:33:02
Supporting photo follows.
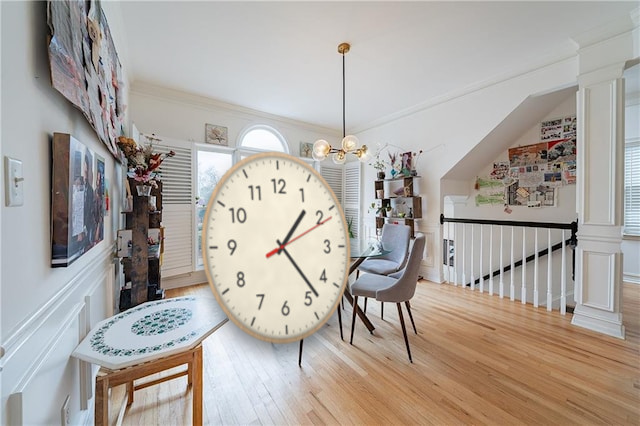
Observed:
1:23:11
